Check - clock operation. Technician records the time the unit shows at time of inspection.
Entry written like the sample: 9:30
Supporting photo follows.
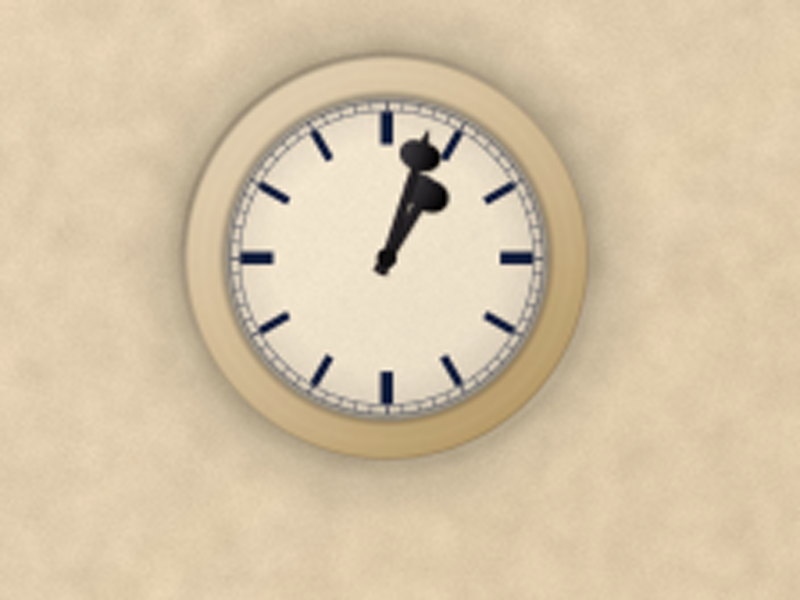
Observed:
1:03
